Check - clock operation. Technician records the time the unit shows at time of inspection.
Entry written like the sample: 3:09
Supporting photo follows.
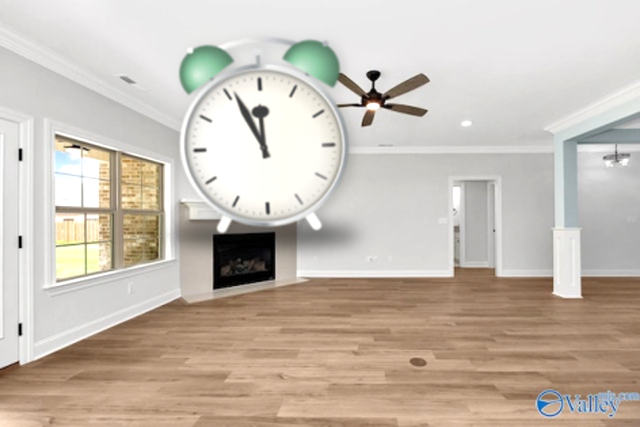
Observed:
11:56
